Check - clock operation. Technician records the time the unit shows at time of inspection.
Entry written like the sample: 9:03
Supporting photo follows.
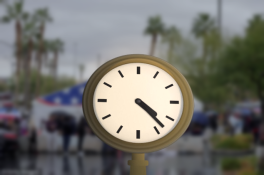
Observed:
4:23
